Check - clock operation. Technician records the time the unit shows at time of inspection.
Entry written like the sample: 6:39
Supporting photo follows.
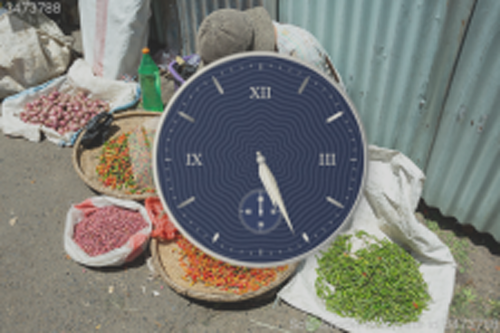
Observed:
5:26
